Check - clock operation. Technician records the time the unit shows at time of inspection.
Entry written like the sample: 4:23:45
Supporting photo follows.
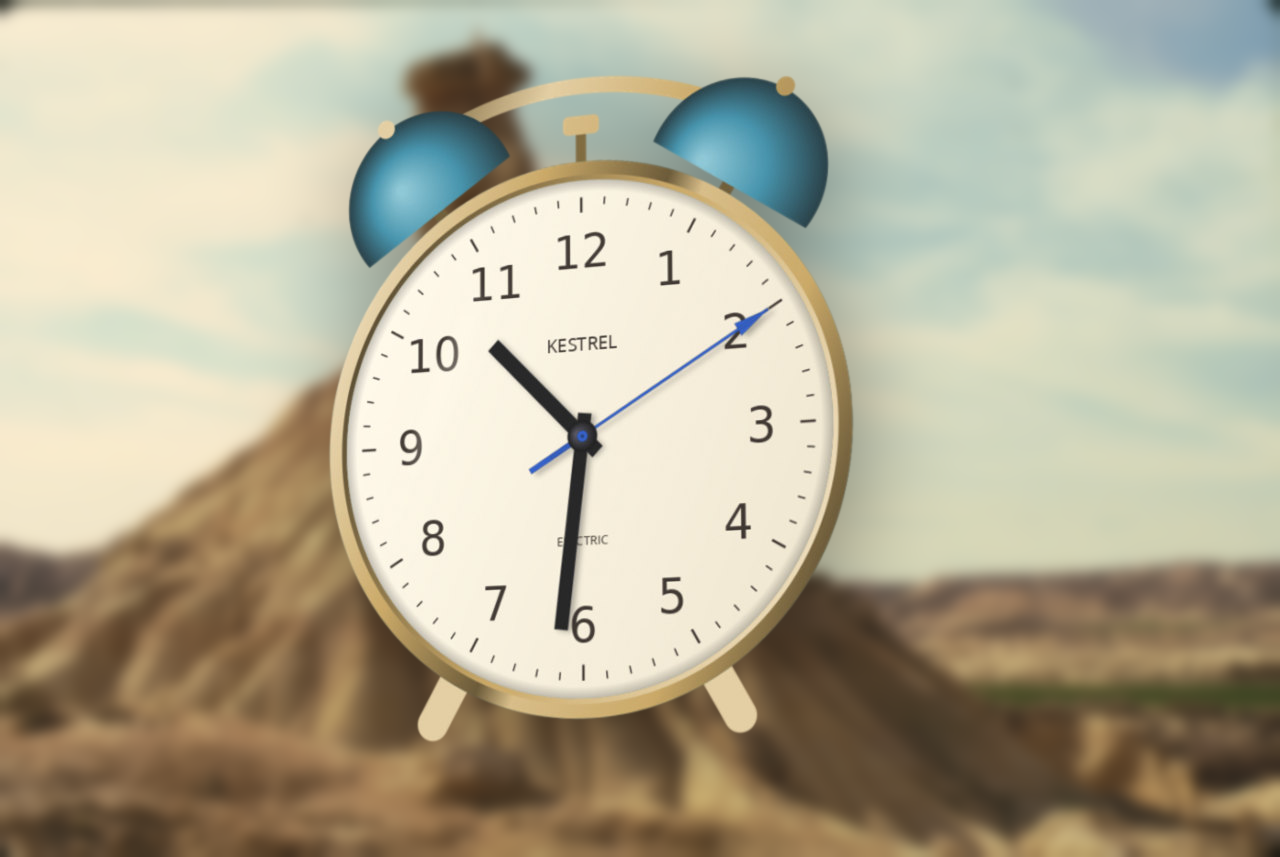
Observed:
10:31:10
